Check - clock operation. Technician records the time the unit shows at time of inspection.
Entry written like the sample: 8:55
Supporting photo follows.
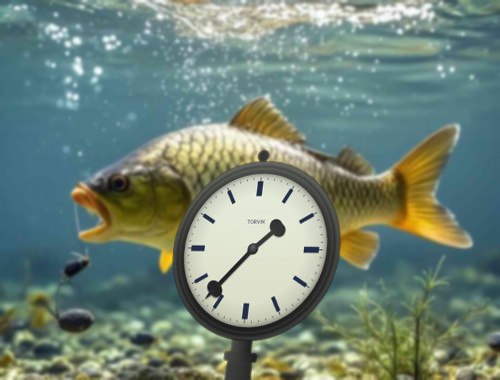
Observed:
1:37
